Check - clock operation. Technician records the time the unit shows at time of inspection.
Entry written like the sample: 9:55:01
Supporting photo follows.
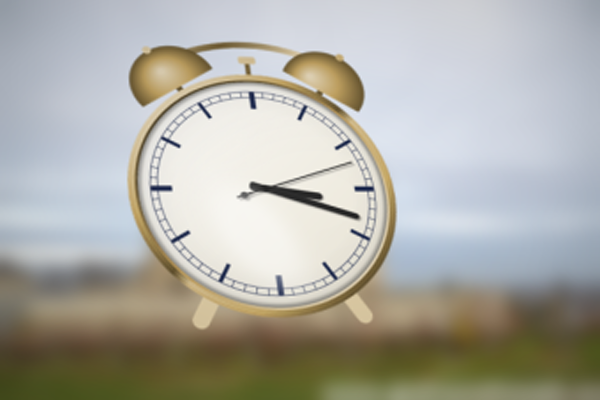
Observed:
3:18:12
